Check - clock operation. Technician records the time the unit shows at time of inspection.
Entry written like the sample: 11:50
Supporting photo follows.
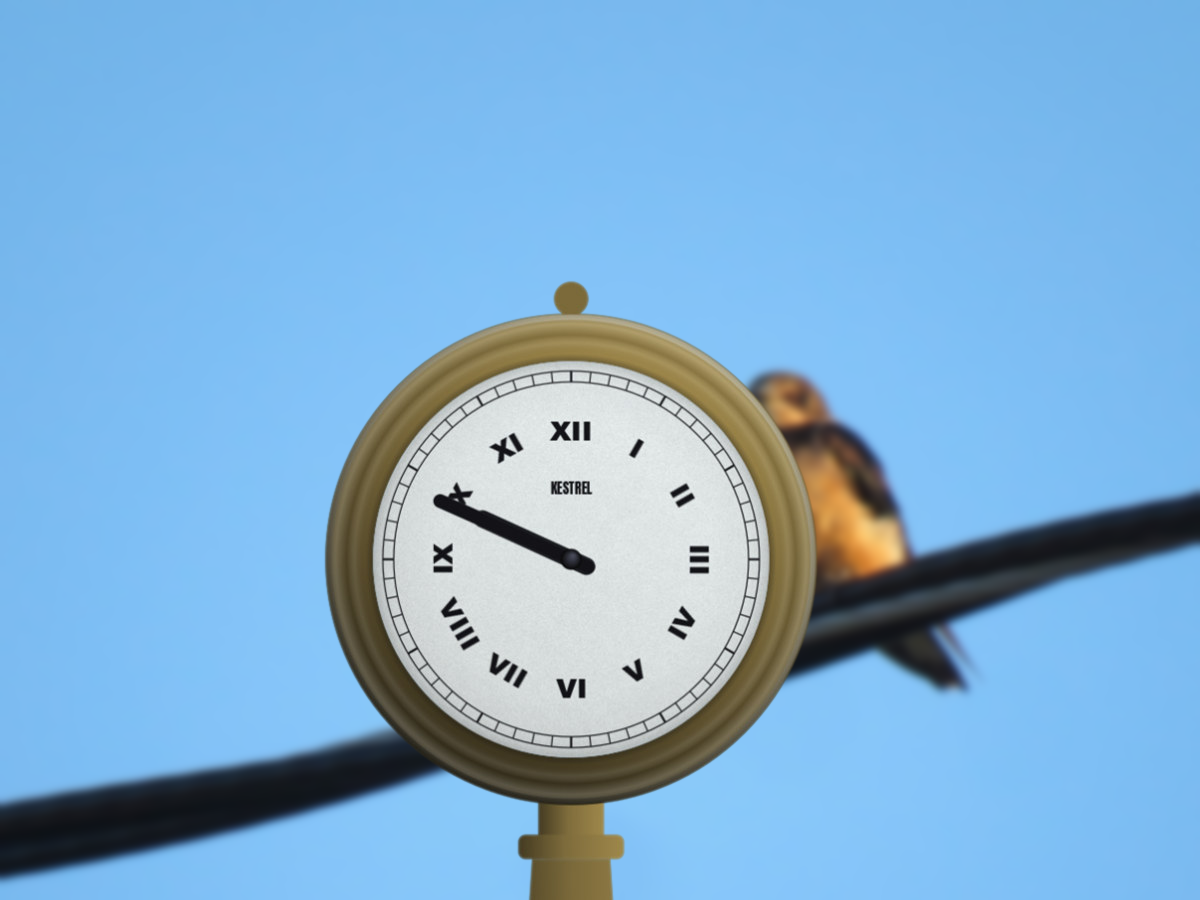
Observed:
9:49
